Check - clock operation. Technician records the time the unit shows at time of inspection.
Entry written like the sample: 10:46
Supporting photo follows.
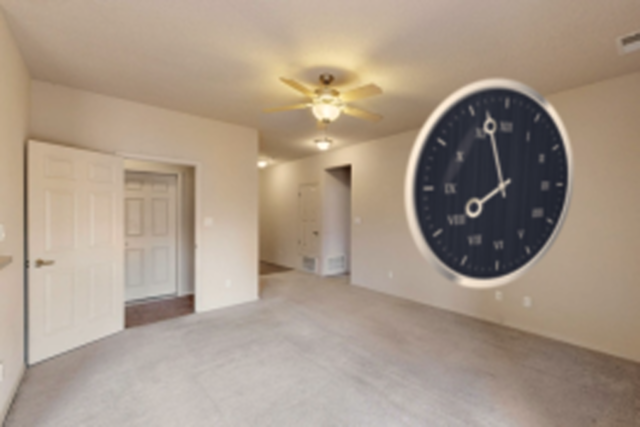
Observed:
7:57
